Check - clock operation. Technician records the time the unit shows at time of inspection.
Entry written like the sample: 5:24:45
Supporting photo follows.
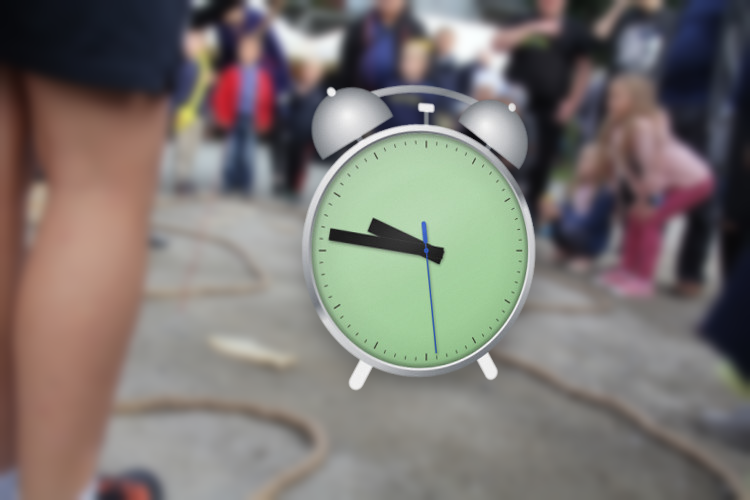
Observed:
9:46:29
